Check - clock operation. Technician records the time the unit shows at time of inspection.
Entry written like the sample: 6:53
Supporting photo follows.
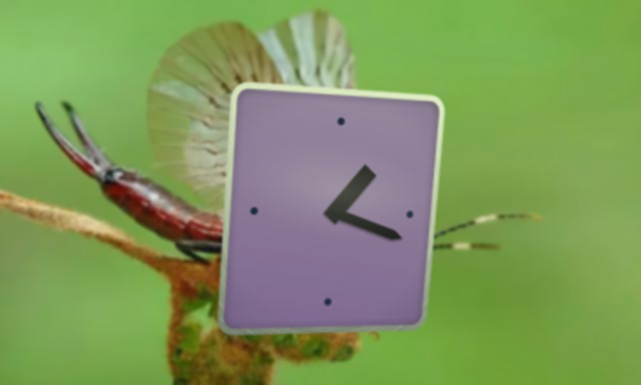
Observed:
1:18
